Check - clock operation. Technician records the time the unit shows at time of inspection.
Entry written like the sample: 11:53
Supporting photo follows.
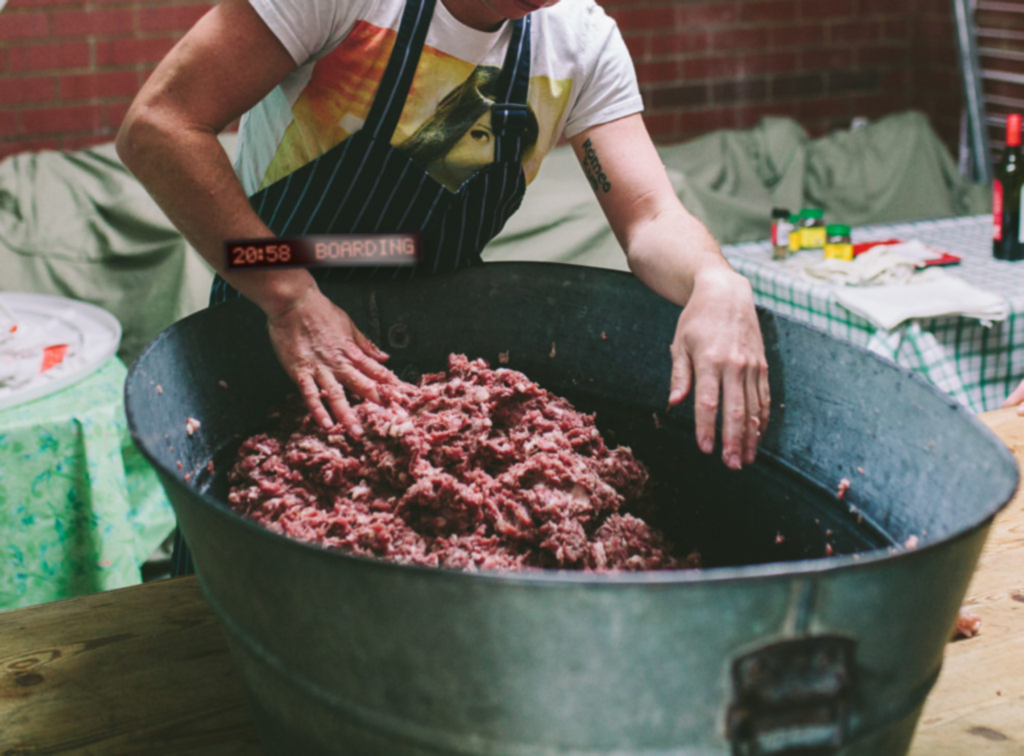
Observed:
20:58
